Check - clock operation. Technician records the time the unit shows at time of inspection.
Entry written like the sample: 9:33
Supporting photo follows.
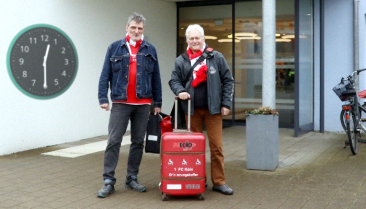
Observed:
12:30
